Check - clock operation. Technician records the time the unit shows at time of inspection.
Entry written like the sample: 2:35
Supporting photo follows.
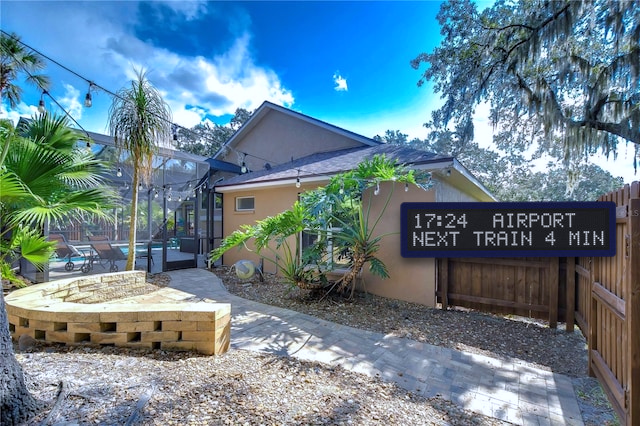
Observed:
17:24
